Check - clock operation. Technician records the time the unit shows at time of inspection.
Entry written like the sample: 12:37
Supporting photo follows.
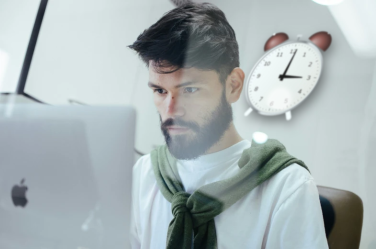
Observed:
3:01
